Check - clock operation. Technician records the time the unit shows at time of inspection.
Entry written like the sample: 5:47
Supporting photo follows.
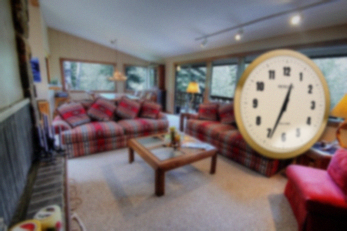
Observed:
12:34
